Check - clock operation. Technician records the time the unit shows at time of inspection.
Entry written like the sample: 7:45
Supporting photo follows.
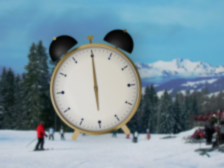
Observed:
6:00
